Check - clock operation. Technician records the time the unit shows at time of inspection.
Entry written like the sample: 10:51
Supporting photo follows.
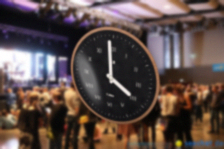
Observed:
3:59
